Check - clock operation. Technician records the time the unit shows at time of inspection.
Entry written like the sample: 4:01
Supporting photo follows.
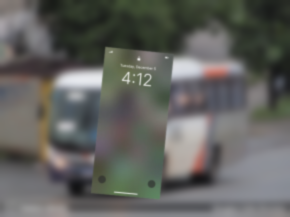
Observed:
4:12
